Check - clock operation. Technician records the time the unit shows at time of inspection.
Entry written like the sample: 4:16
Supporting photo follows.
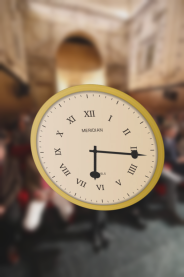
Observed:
6:16
